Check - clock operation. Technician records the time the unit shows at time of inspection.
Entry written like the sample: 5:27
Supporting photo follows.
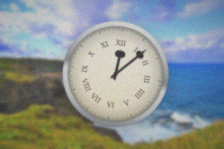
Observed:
12:07
